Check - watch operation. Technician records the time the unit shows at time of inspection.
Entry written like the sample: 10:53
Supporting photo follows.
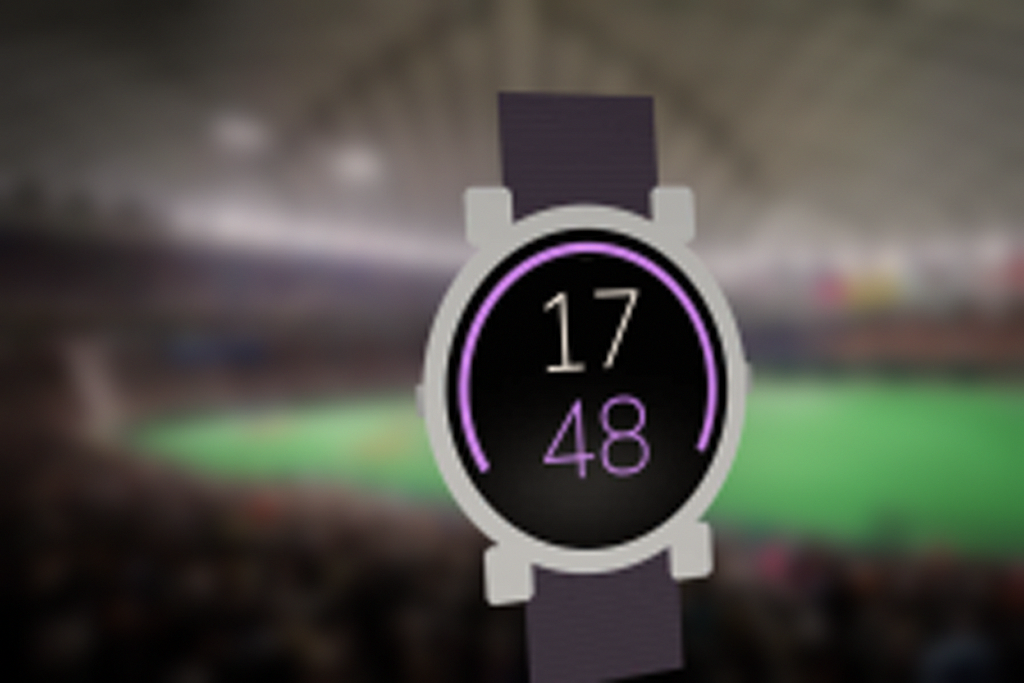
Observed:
17:48
